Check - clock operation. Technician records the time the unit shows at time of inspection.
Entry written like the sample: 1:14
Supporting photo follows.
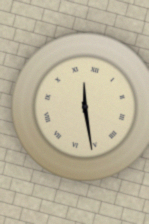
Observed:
11:26
